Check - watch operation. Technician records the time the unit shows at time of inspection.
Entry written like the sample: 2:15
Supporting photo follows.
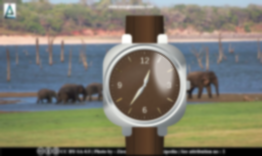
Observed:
12:36
